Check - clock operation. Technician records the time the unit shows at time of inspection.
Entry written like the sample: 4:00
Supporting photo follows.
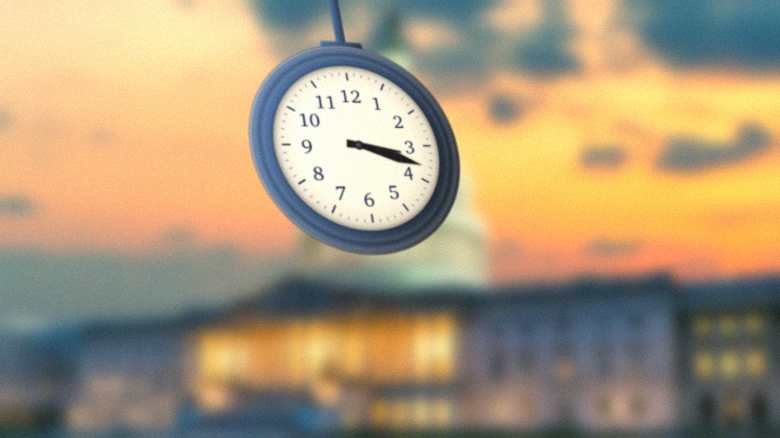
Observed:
3:18
